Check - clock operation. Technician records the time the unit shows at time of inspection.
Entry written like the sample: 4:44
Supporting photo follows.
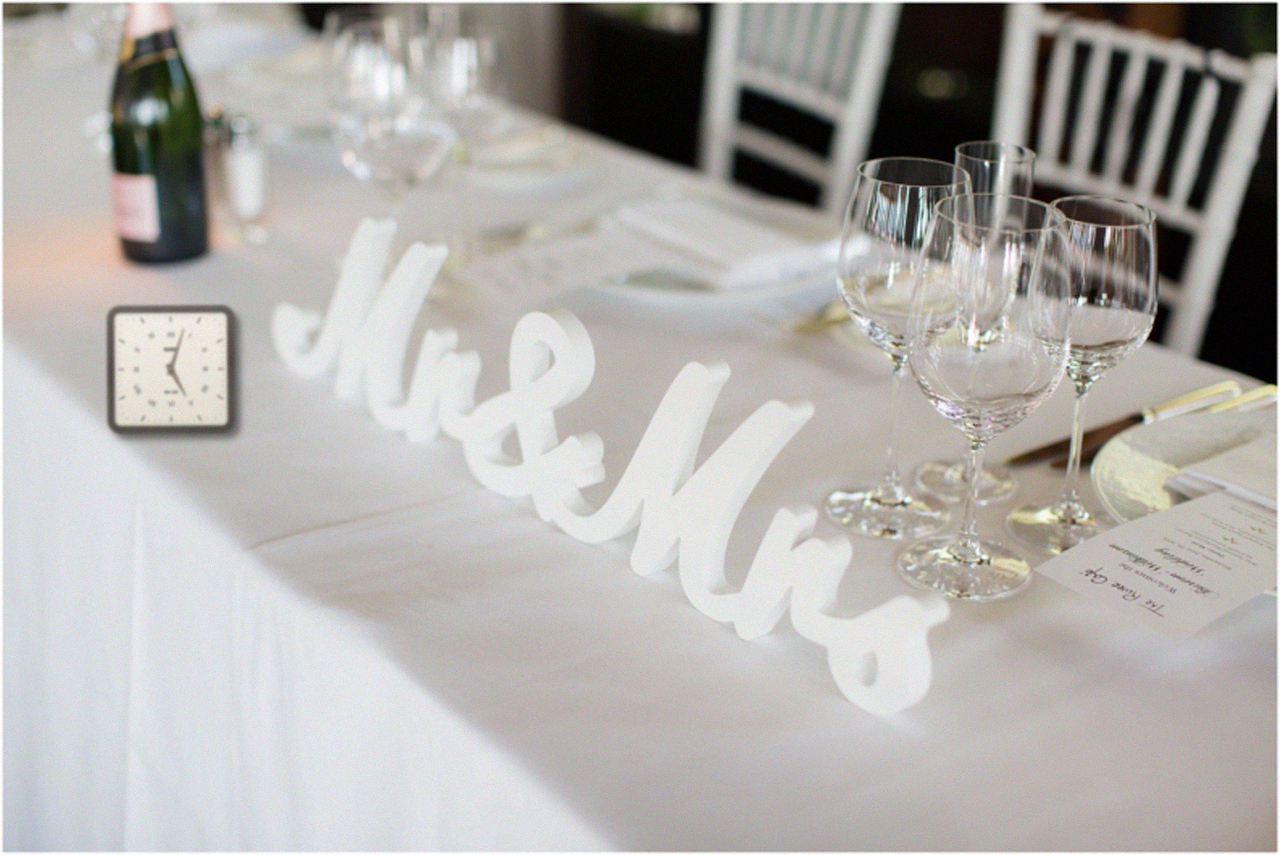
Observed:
5:03
